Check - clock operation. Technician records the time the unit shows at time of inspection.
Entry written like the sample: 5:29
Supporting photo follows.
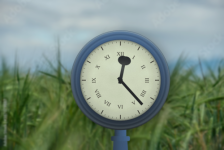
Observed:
12:23
